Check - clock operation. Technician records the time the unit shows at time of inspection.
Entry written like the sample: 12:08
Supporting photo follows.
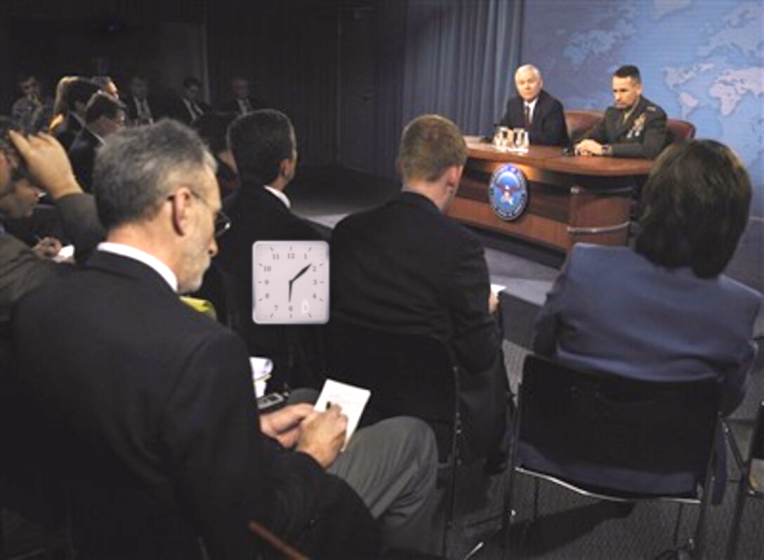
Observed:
6:08
